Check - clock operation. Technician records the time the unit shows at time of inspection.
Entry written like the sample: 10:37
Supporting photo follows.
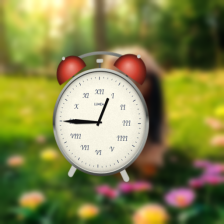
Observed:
12:45
